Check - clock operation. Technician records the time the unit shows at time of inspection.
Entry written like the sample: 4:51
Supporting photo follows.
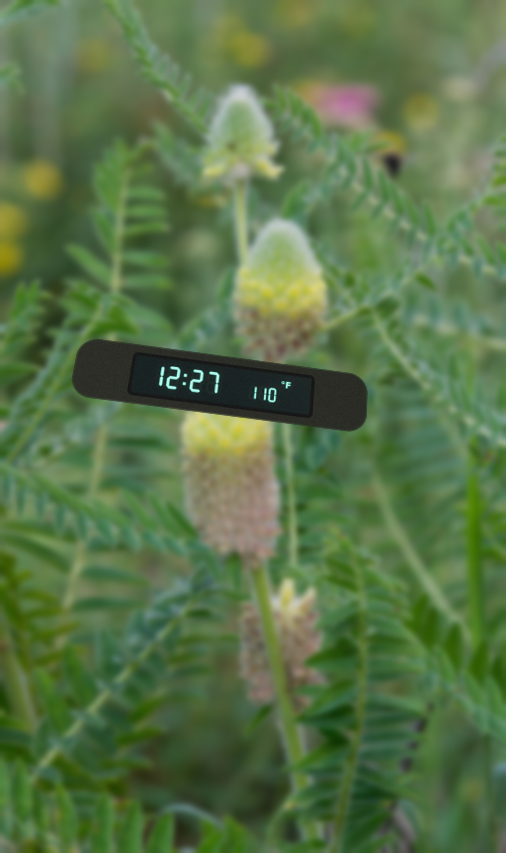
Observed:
12:27
